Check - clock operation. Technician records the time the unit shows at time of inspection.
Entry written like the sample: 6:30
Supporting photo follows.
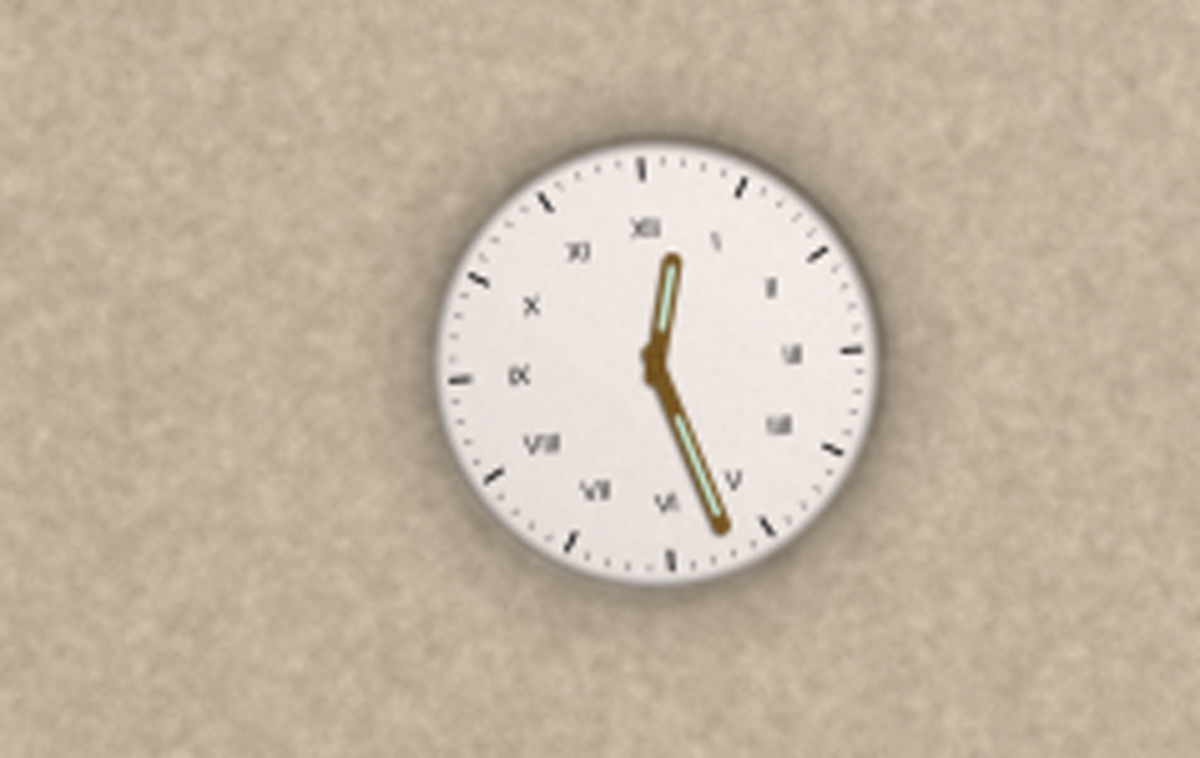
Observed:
12:27
